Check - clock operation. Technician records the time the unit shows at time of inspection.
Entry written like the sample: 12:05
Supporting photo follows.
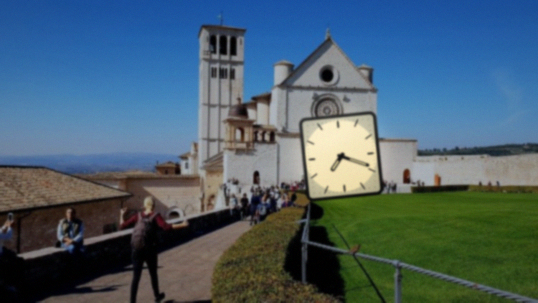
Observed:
7:19
